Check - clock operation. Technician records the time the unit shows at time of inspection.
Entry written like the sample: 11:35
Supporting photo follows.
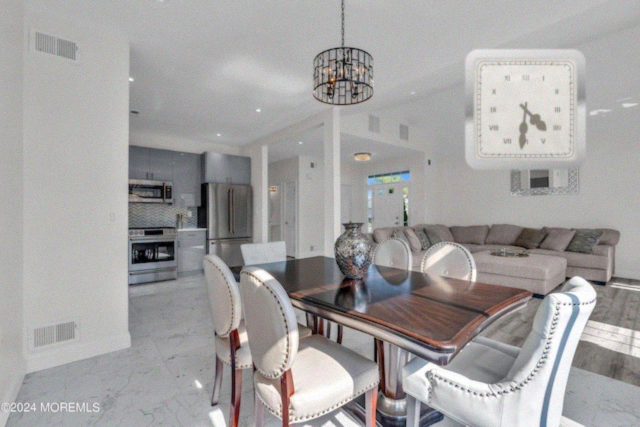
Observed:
4:31
